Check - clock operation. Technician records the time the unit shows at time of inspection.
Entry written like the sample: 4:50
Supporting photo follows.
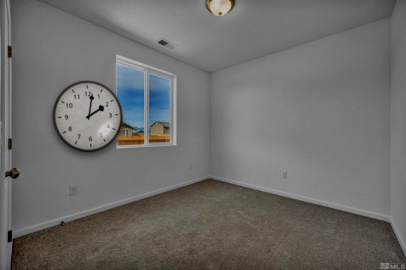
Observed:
2:02
